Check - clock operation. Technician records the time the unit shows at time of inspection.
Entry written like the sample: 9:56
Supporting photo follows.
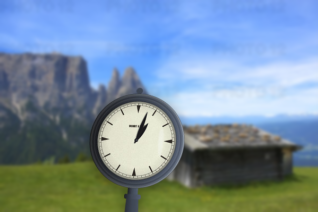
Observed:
1:03
